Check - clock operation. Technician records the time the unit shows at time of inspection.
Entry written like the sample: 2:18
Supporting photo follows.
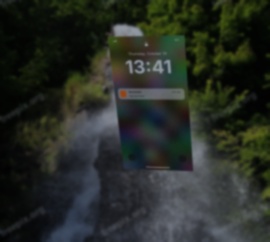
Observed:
13:41
